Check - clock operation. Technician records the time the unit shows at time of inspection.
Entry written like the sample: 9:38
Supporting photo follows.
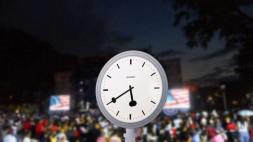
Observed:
5:40
